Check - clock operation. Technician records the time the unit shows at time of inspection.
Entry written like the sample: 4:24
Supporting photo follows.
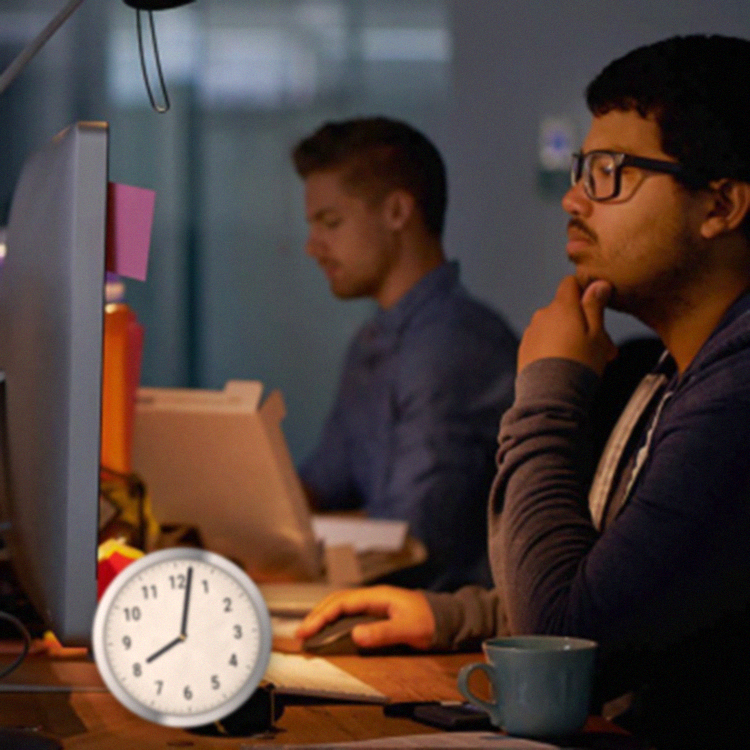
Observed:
8:02
